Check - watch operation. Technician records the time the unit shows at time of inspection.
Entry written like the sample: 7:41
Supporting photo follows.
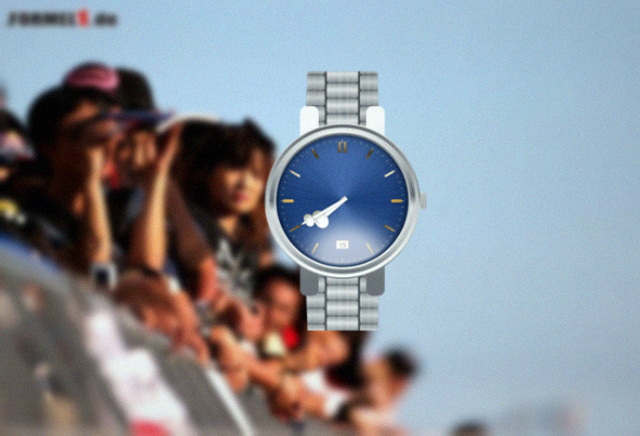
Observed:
7:40
